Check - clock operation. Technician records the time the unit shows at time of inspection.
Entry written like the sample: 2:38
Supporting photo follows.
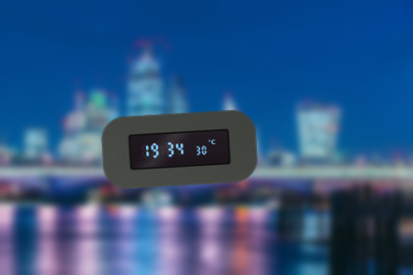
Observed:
19:34
